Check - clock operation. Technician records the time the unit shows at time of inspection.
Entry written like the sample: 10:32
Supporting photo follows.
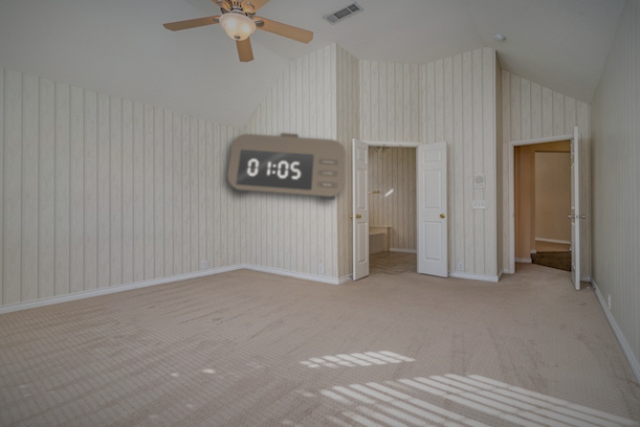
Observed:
1:05
